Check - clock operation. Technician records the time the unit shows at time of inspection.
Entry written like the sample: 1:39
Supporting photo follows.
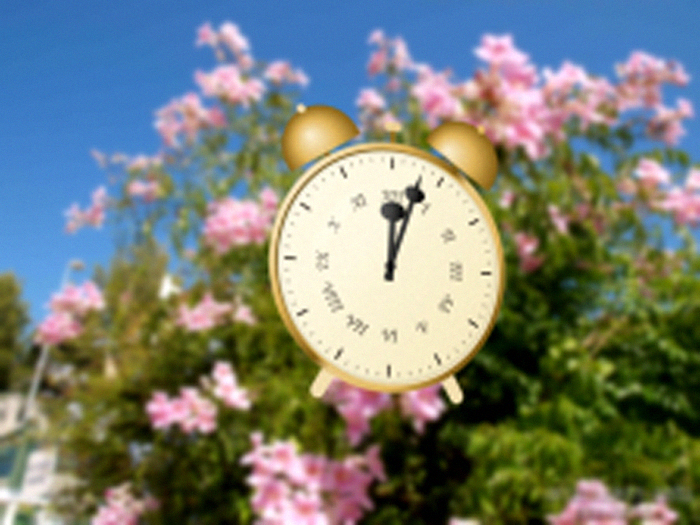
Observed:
12:03
